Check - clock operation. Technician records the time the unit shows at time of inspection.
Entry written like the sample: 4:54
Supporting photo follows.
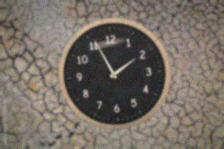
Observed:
1:56
